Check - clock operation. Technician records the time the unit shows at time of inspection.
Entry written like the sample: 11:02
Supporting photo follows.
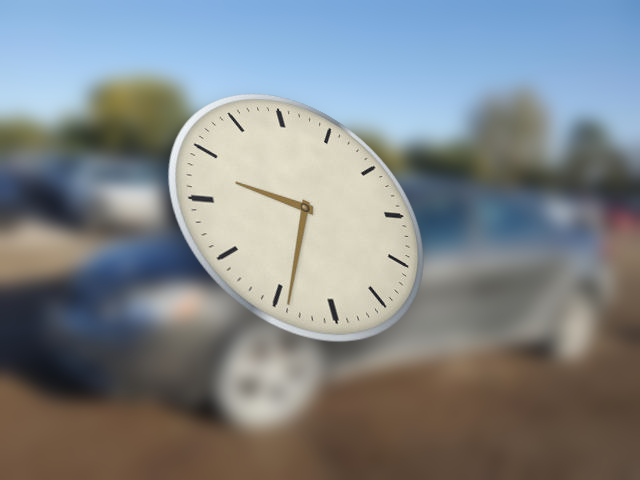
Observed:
9:34
